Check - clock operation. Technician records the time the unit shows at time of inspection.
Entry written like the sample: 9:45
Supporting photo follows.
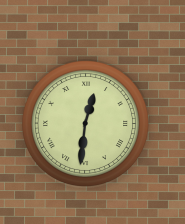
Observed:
12:31
